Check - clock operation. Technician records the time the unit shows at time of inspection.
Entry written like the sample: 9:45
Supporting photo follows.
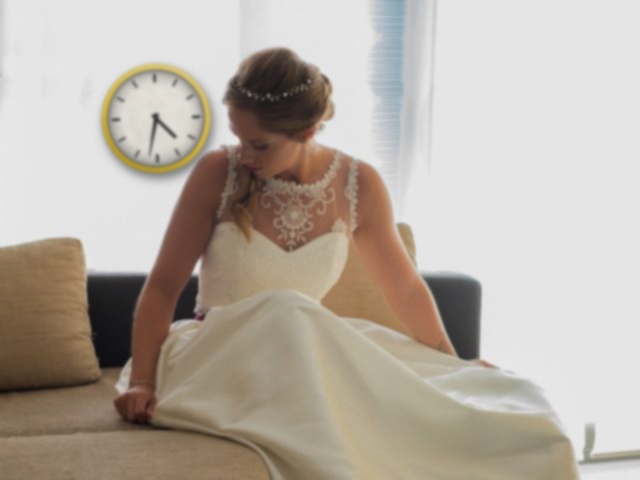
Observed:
4:32
